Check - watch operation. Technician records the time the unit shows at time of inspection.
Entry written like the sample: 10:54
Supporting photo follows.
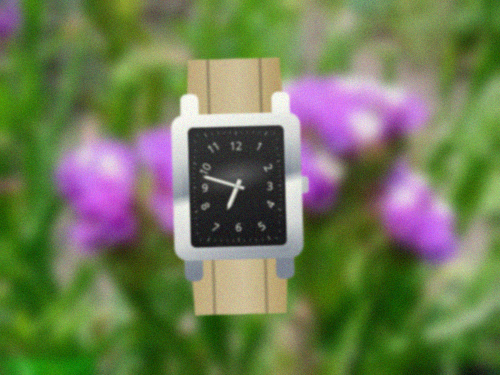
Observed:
6:48
